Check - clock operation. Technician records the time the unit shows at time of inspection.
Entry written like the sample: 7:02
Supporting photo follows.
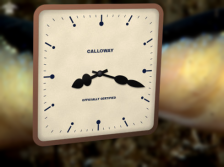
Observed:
8:18
